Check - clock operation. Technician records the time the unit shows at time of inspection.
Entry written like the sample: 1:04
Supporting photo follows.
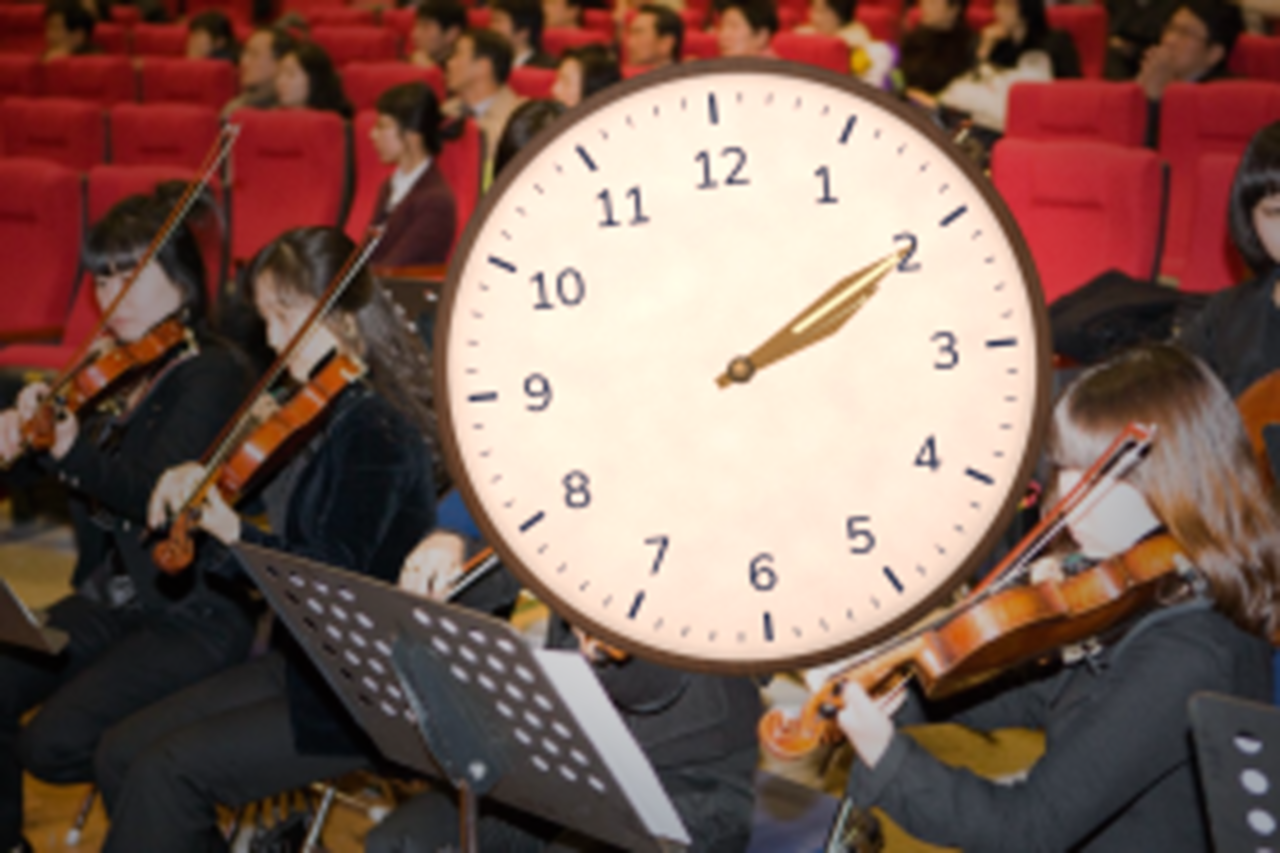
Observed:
2:10
